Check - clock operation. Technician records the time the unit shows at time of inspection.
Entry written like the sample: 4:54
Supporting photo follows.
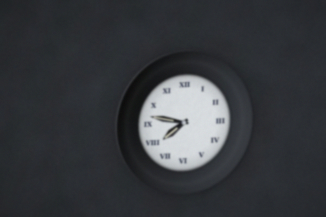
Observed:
7:47
